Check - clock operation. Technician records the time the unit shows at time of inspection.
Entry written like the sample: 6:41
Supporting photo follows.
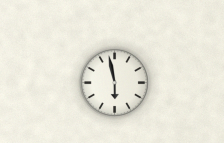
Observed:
5:58
